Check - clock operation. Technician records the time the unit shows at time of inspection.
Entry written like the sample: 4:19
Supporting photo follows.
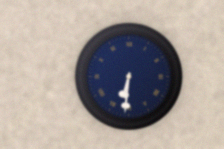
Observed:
6:31
